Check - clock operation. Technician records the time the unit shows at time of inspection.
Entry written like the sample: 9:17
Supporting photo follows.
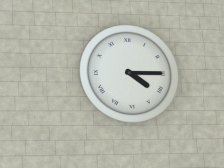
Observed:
4:15
